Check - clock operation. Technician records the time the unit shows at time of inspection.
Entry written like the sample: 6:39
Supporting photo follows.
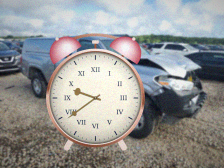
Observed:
9:39
